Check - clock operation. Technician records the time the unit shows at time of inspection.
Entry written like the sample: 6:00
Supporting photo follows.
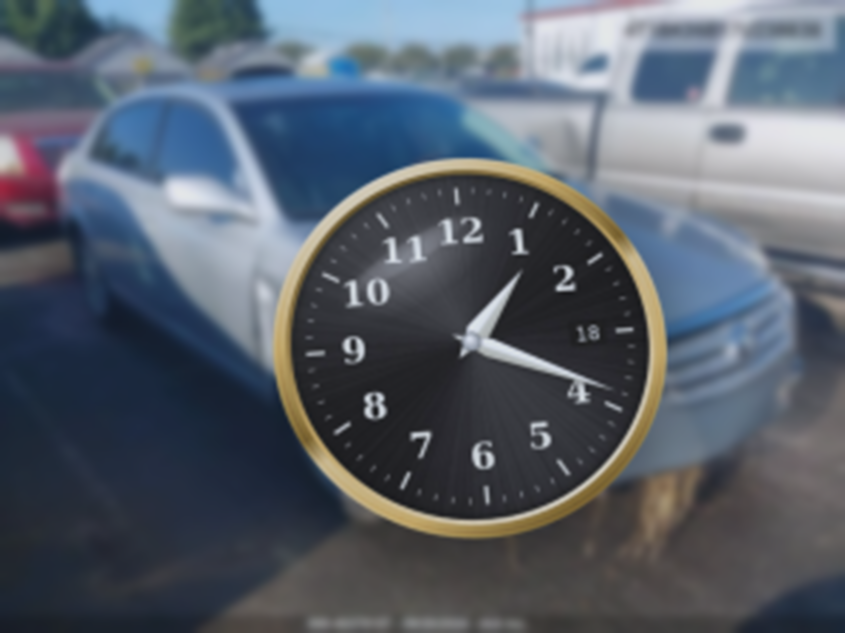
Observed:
1:19
